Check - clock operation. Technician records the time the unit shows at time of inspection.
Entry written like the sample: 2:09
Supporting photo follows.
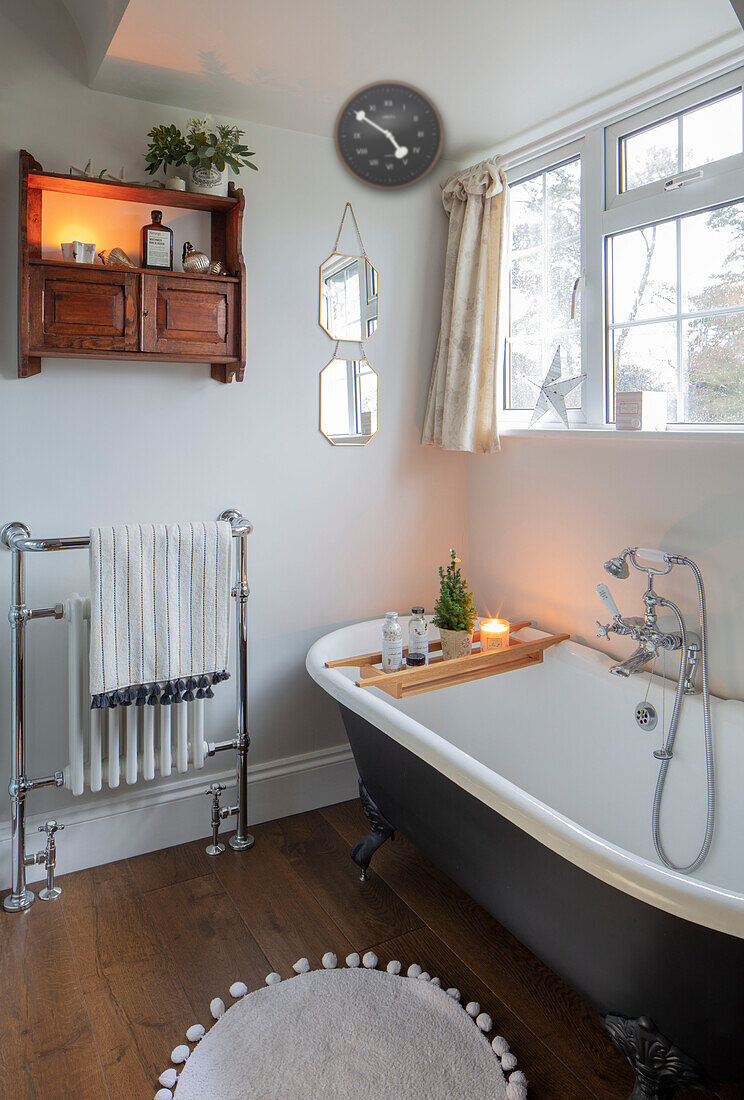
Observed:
4:51
